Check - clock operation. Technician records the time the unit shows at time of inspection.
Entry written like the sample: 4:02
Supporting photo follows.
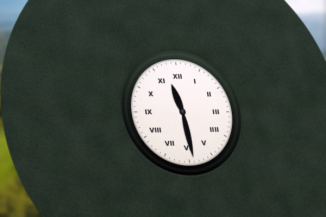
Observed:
11:29
